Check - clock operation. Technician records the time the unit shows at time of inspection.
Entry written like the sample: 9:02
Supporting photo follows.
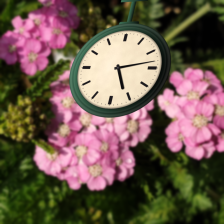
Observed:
5:13
